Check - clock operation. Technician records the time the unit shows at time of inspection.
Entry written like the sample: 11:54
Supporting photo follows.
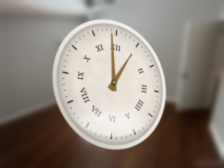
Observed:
12:59
